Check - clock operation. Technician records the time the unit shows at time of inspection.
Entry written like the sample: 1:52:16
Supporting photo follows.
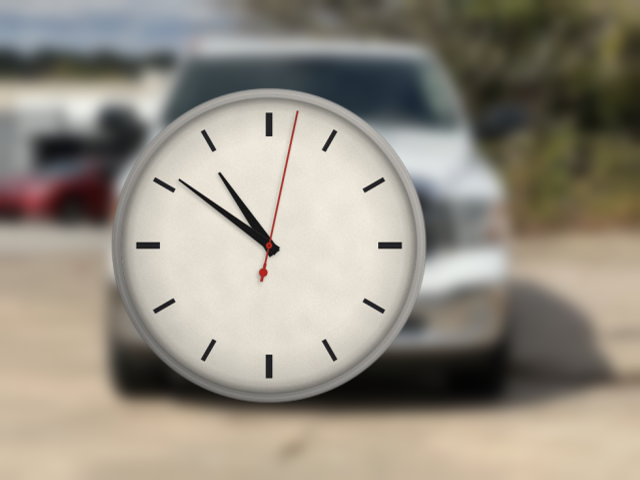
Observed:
10:51:02
